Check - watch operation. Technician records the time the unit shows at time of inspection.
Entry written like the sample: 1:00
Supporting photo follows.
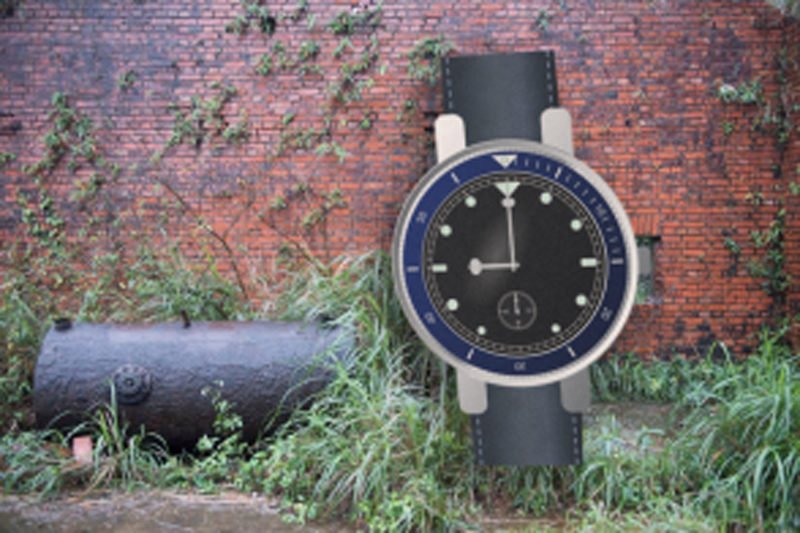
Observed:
9:00
